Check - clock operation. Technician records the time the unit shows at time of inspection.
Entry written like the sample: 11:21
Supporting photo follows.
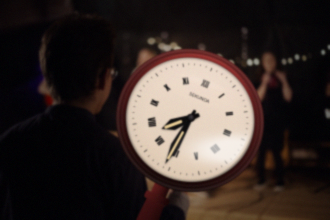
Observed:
7:31
